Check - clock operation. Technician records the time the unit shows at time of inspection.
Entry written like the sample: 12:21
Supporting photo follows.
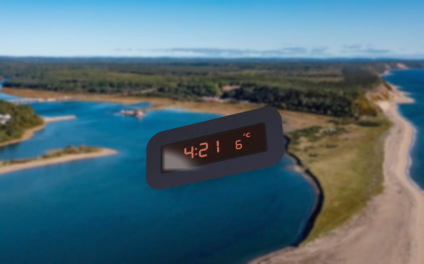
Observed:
4:21
